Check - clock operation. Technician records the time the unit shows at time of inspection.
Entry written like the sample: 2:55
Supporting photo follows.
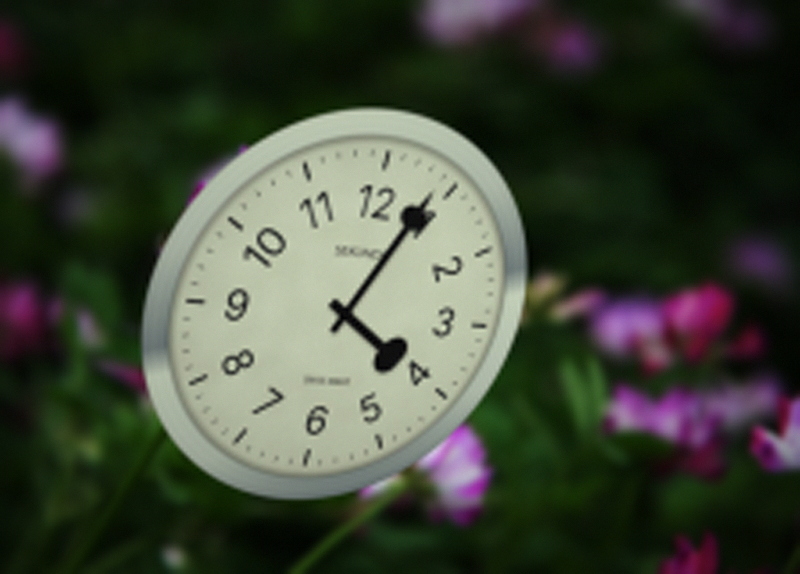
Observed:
4:04
